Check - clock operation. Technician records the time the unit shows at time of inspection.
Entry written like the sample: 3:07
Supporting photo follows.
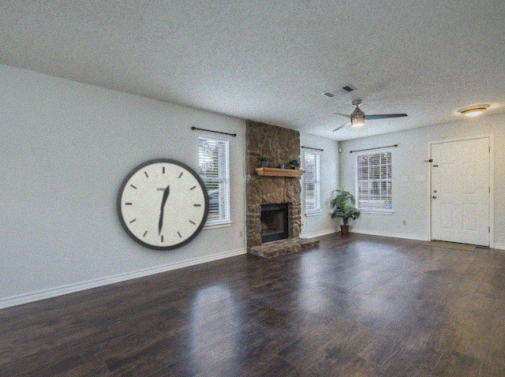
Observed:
12:31
